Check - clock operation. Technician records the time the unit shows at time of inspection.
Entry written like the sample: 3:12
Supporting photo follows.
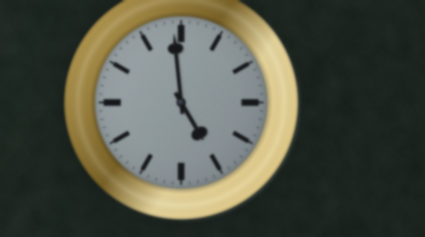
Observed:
4:59
